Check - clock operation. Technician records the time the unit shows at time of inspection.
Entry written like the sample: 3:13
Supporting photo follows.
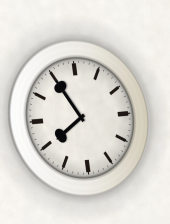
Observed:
7:55
